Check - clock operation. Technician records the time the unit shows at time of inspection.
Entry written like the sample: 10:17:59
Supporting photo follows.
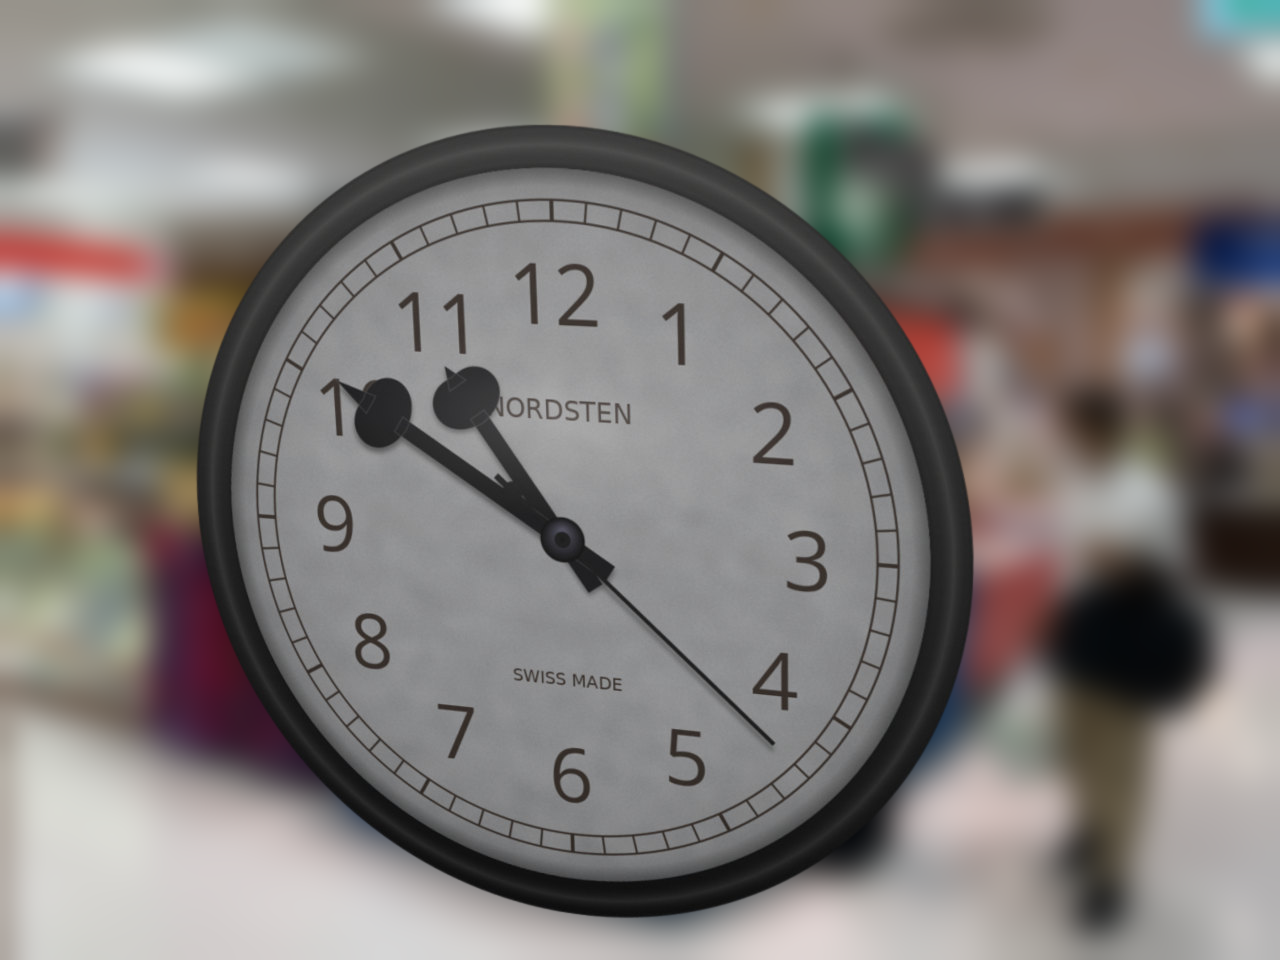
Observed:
10:50:22
